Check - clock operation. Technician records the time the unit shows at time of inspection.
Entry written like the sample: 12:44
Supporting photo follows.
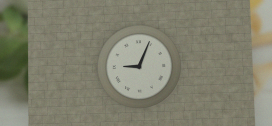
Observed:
9:04
